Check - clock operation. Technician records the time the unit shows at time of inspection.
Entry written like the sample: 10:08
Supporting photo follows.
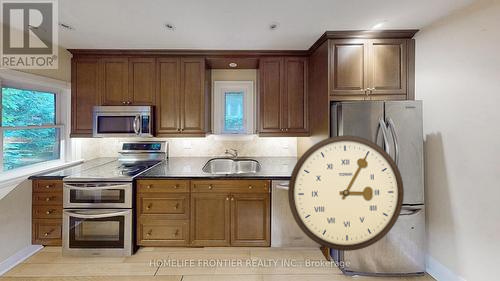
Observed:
3:05
